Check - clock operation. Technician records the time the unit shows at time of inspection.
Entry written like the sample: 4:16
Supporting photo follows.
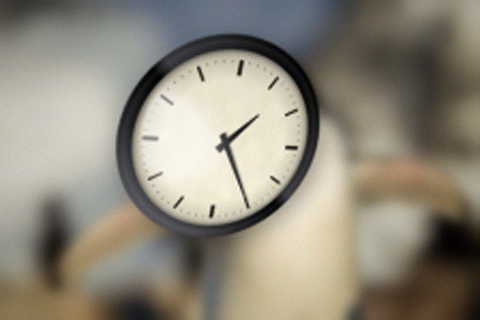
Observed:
1:25
